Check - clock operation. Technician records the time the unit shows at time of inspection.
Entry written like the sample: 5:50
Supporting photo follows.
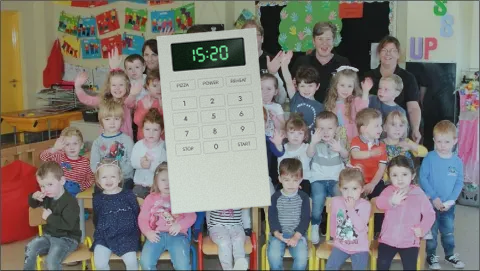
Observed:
15:20
